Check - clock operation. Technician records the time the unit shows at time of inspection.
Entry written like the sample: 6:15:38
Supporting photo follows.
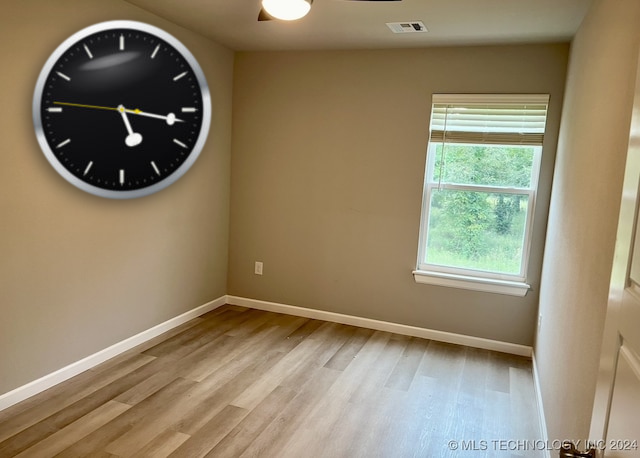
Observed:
5:16:46
